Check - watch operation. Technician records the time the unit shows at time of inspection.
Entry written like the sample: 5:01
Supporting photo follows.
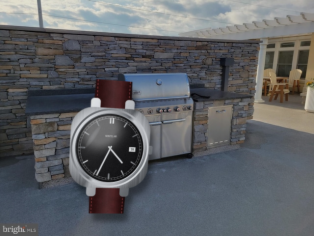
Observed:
4:34
